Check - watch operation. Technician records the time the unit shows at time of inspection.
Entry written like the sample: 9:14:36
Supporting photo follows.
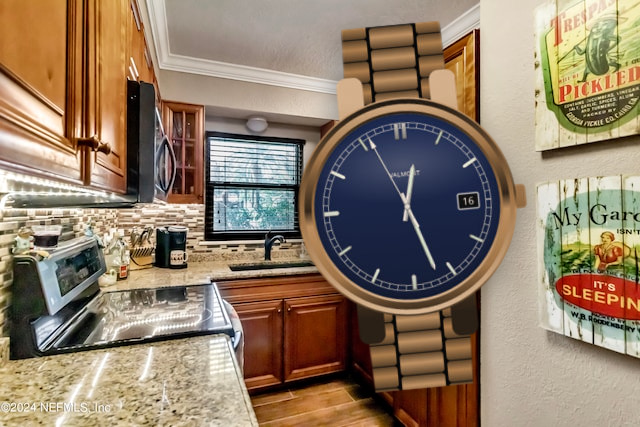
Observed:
12:26:56
